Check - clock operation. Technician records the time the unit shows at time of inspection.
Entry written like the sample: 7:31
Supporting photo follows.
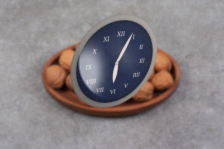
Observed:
6:04
